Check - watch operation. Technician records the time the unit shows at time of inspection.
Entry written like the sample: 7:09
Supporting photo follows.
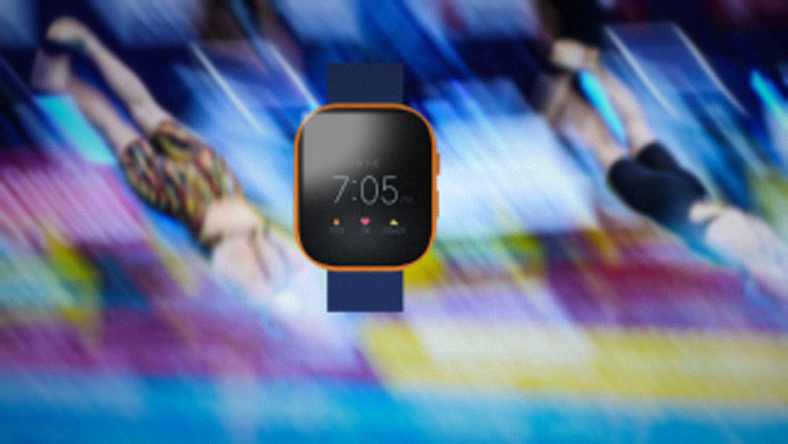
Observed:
7:05
